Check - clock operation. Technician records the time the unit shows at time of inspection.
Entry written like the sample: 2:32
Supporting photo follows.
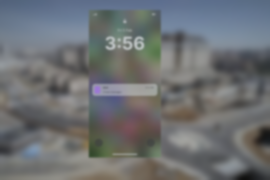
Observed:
3:56
